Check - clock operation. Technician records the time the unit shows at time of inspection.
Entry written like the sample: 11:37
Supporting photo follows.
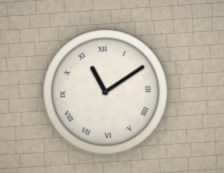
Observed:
11:10
